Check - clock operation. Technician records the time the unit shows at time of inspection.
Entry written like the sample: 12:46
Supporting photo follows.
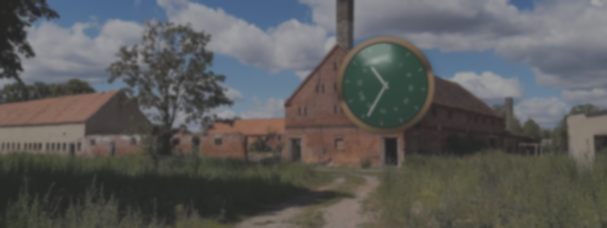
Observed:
10:34
